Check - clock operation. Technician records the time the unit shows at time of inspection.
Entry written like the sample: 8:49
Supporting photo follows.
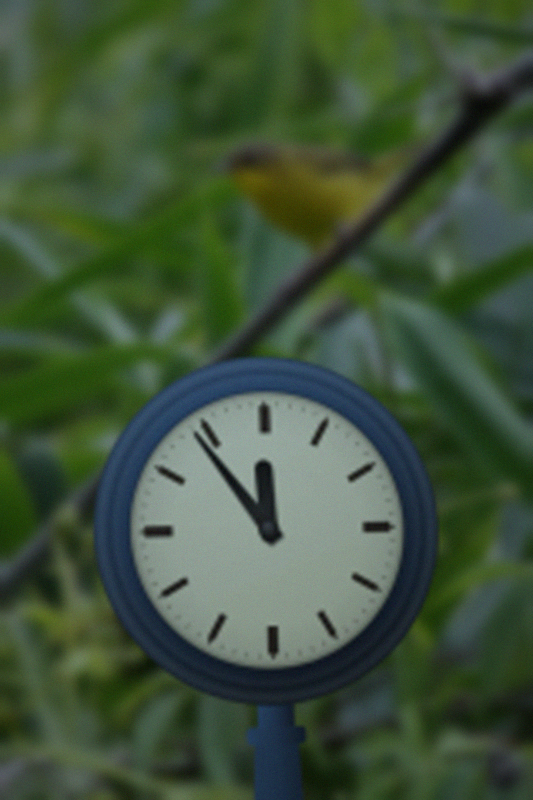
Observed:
11:54
